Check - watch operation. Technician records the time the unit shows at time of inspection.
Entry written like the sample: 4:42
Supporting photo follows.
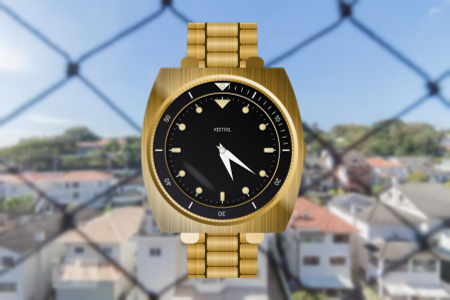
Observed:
5:21
